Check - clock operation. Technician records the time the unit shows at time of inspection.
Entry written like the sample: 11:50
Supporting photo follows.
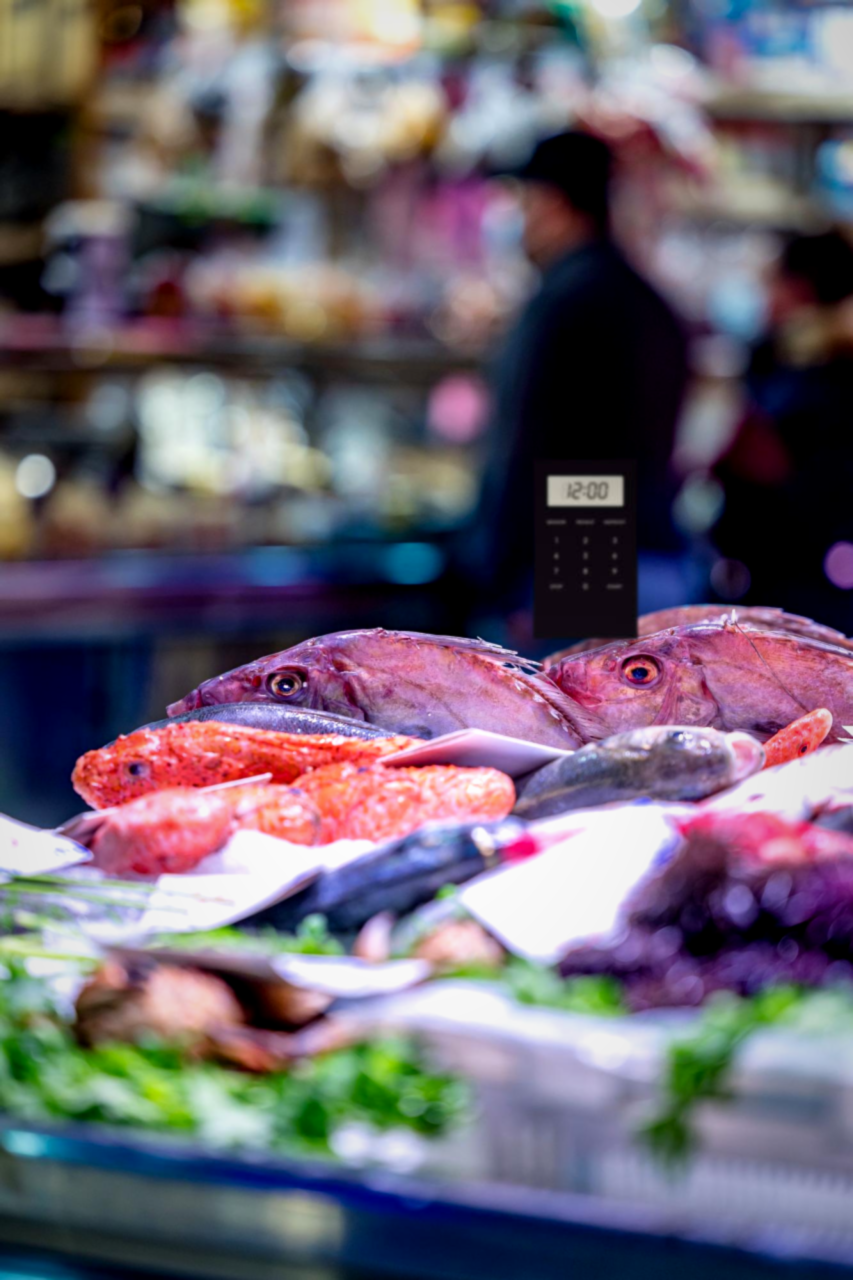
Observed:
12:00
